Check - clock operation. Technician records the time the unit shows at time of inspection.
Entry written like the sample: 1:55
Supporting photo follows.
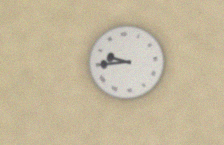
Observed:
9:45
